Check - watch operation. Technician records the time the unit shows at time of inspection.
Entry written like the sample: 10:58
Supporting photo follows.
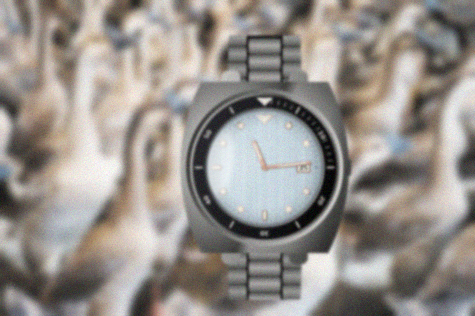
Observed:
11:14
